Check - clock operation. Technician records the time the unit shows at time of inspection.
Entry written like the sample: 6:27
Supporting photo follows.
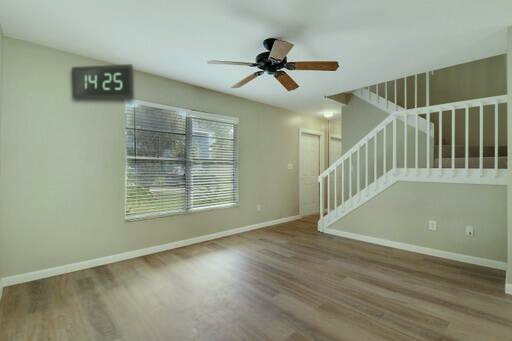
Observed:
14:25
